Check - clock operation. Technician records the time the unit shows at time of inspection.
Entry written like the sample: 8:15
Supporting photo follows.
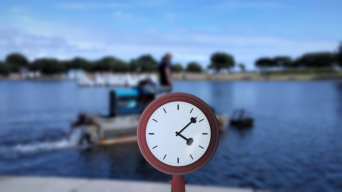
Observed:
4:08
